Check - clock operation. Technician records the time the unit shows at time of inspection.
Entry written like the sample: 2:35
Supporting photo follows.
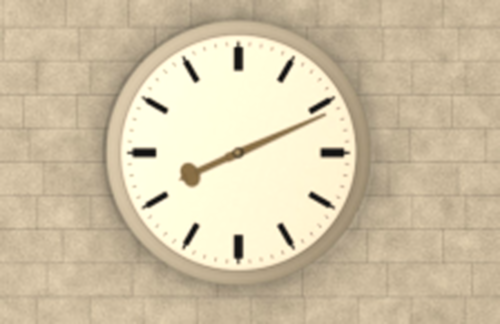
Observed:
8:11
